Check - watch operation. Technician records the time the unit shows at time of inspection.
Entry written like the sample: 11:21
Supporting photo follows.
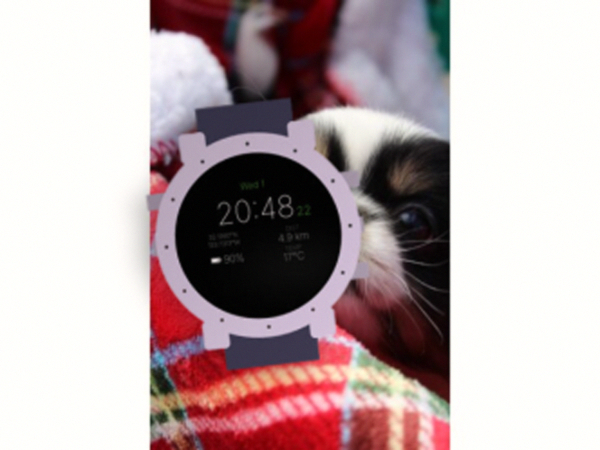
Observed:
20:48
